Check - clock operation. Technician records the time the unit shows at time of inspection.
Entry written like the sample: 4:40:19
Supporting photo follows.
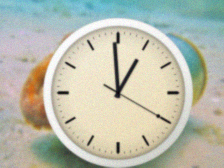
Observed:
12:59:20
